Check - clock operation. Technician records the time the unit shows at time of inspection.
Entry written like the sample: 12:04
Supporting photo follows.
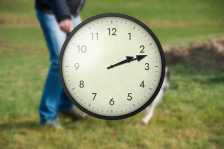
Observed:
2:12
